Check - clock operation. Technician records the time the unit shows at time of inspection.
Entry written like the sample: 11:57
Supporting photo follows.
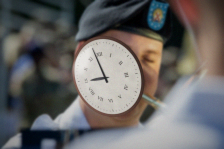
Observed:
8:58
